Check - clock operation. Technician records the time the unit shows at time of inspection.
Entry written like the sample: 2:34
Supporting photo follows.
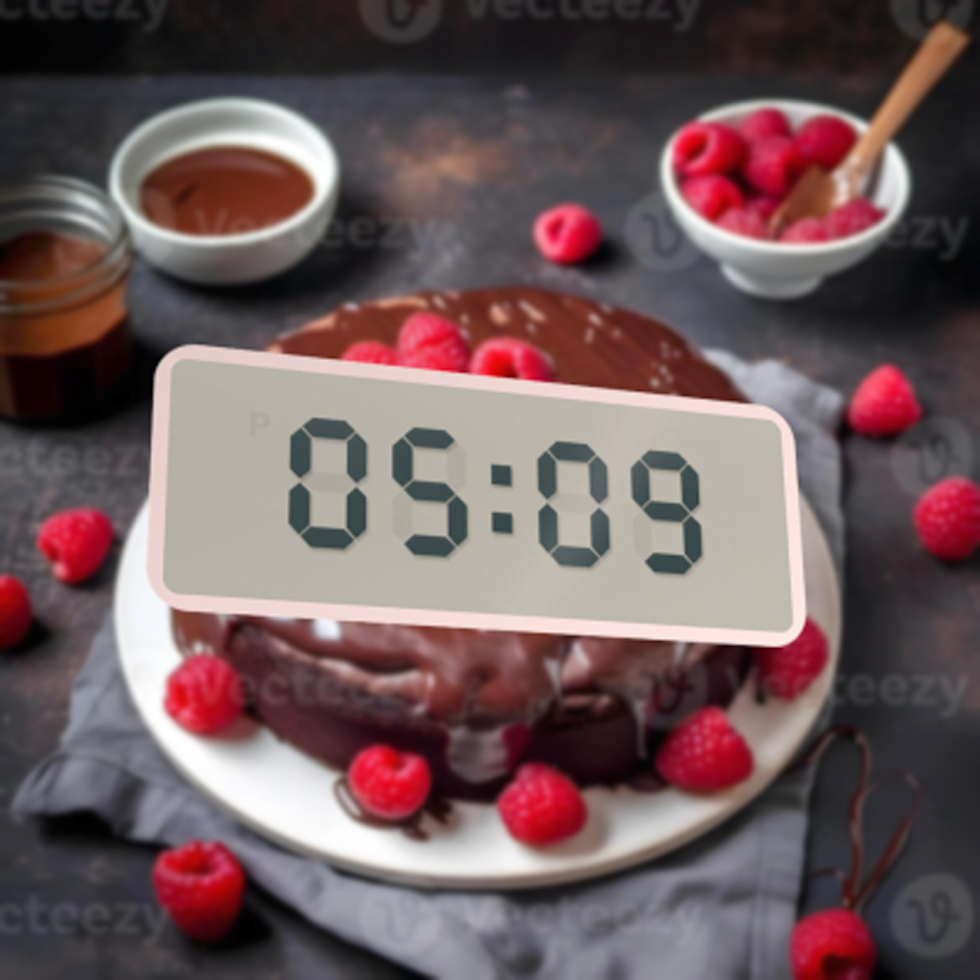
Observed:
5:09
